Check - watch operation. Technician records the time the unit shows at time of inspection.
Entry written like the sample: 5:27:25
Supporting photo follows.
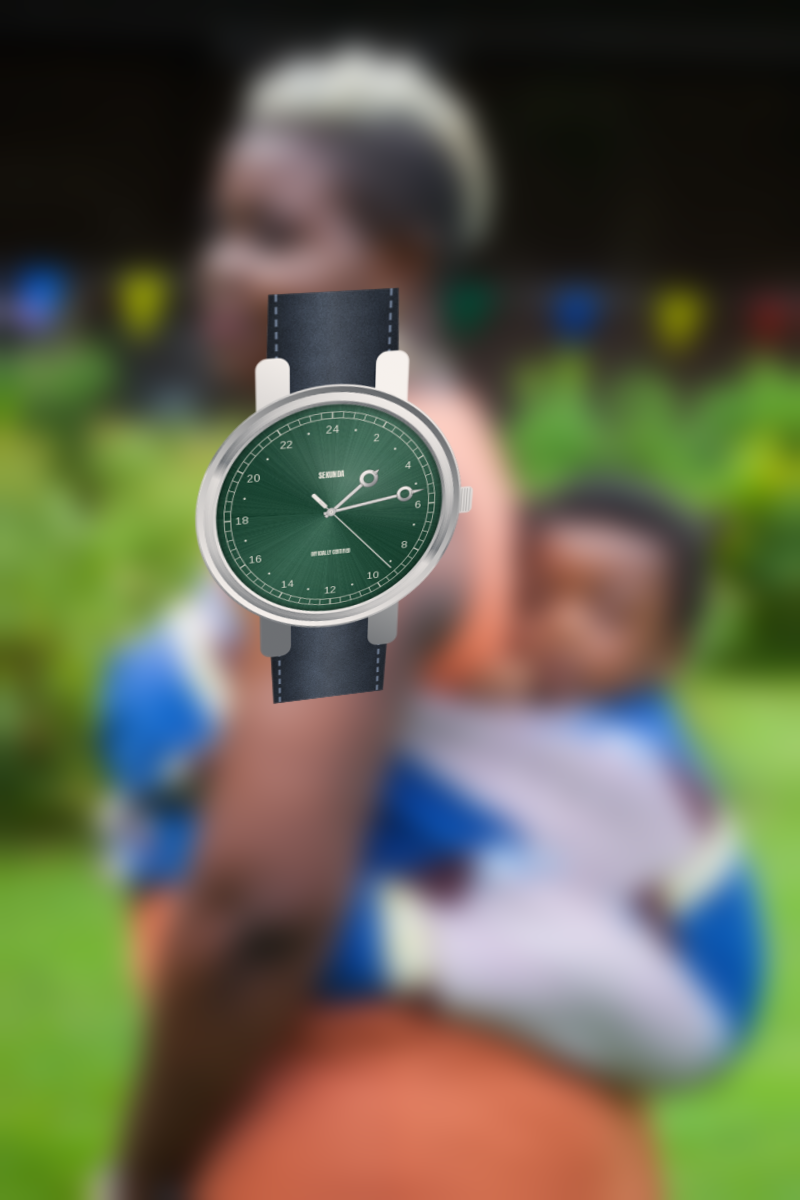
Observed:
3:13:23
